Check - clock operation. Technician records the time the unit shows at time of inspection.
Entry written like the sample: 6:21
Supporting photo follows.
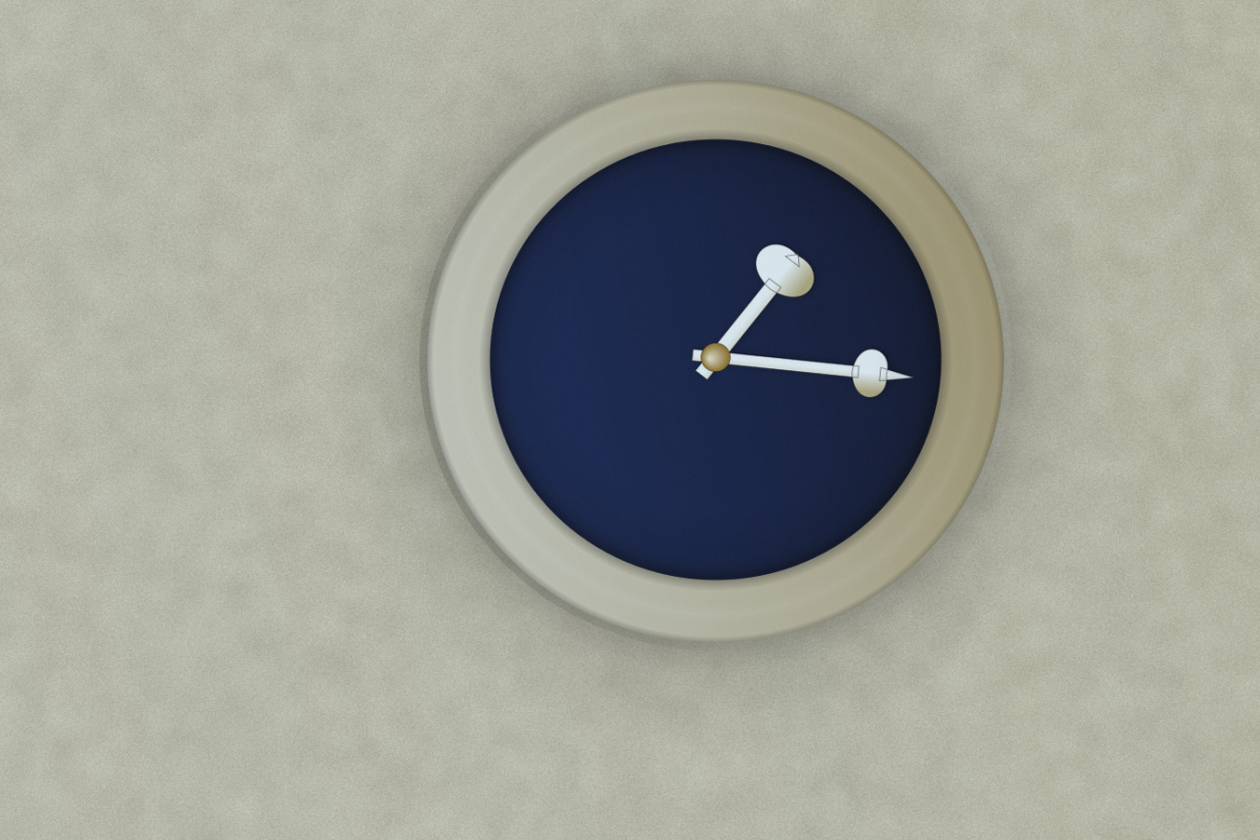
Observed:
1:16
